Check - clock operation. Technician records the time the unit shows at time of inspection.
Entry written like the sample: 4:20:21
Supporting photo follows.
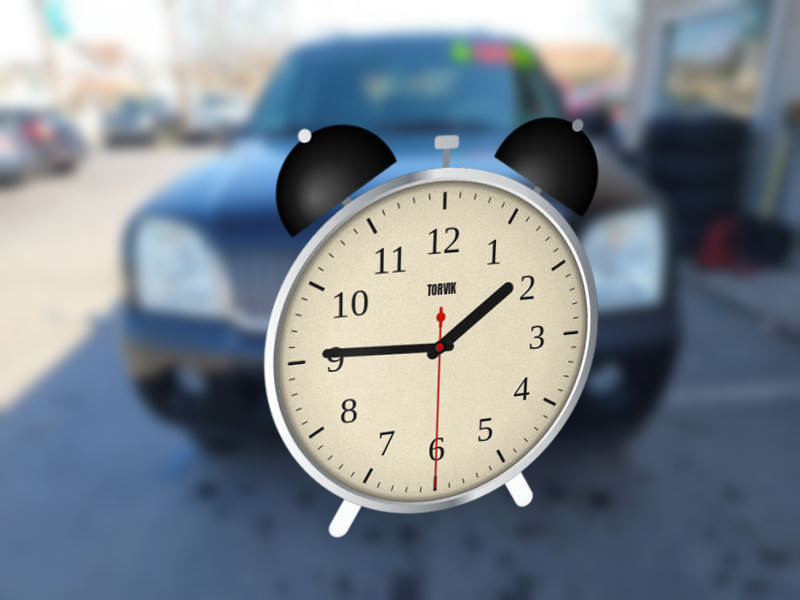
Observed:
1:45:30
